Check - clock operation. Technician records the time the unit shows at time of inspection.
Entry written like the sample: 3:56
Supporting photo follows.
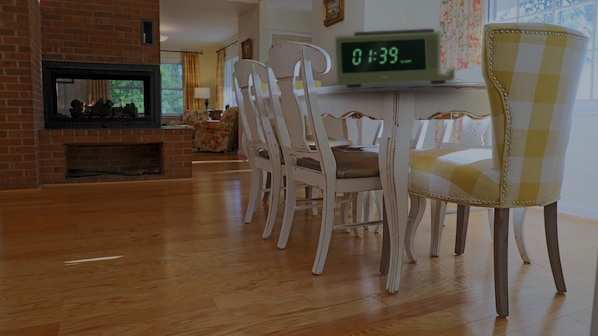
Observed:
1:39
